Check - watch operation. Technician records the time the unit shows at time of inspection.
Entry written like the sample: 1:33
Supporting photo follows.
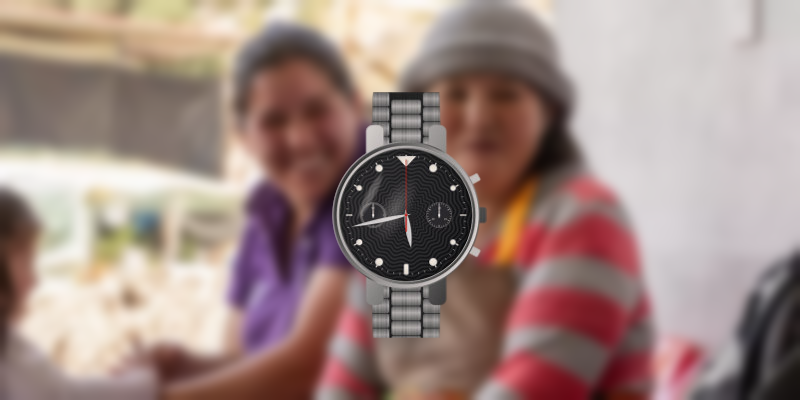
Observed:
5:43
